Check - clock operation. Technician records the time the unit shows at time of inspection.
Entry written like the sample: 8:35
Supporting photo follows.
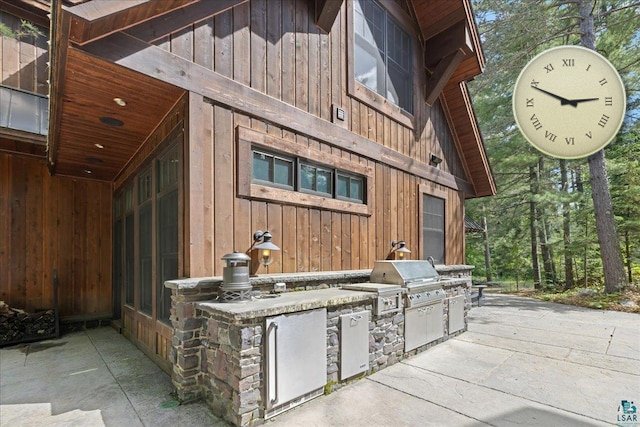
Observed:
2:49
